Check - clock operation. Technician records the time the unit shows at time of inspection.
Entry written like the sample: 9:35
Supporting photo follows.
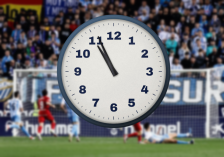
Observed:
10:56
